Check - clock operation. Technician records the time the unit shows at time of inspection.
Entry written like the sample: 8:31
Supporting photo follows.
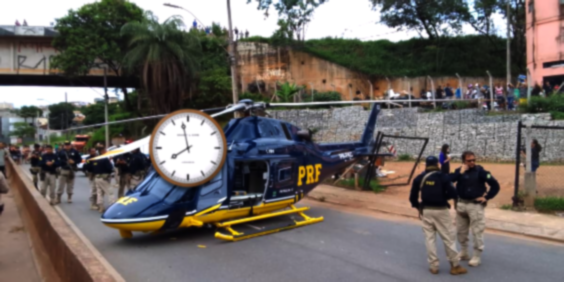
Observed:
7:58
